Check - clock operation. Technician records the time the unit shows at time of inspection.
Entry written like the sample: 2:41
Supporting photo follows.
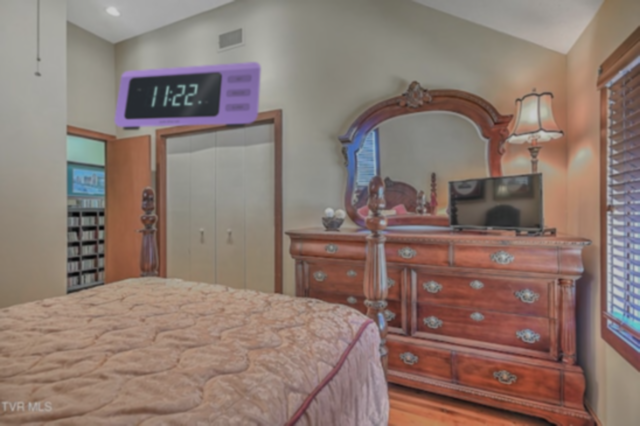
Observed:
11:22
